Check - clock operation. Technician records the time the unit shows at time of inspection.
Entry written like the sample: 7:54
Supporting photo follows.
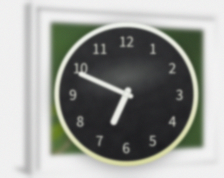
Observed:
6:49
